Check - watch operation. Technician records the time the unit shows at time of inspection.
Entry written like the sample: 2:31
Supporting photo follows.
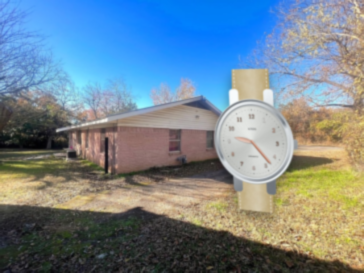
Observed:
9:23
